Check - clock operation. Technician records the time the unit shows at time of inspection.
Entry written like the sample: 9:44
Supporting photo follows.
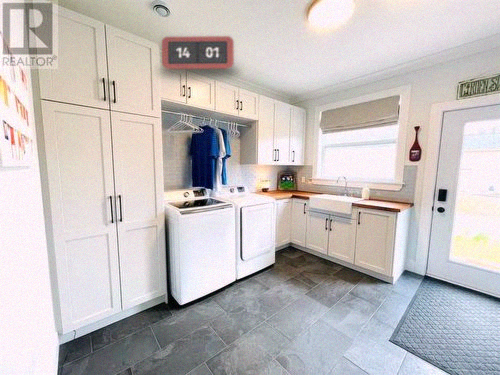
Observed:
14:01
